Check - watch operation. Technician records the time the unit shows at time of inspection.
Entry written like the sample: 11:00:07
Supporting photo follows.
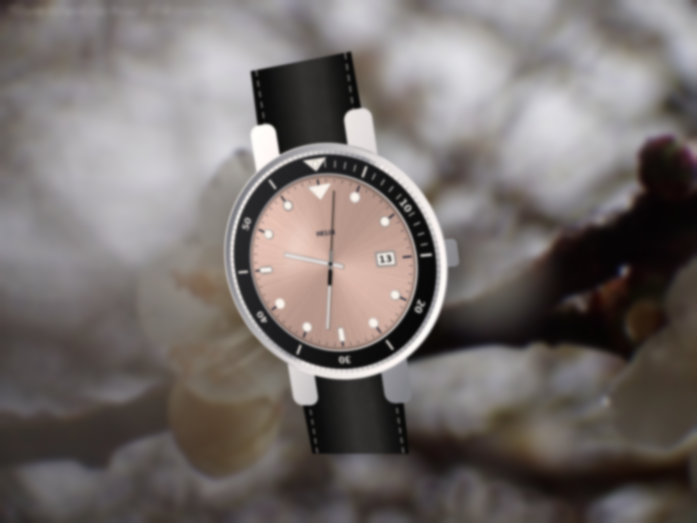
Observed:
9:32:02
